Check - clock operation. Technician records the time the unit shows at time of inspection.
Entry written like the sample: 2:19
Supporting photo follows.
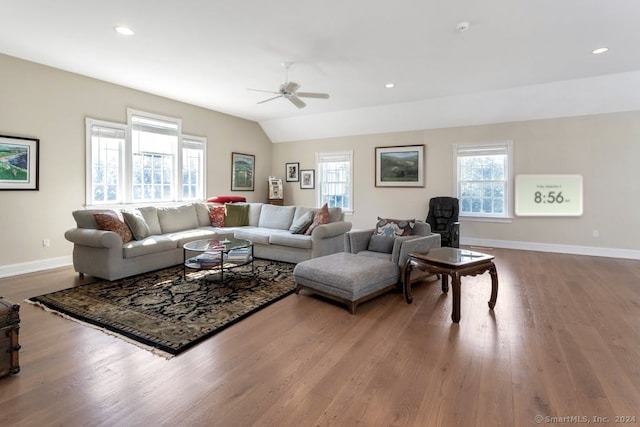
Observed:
8:56
